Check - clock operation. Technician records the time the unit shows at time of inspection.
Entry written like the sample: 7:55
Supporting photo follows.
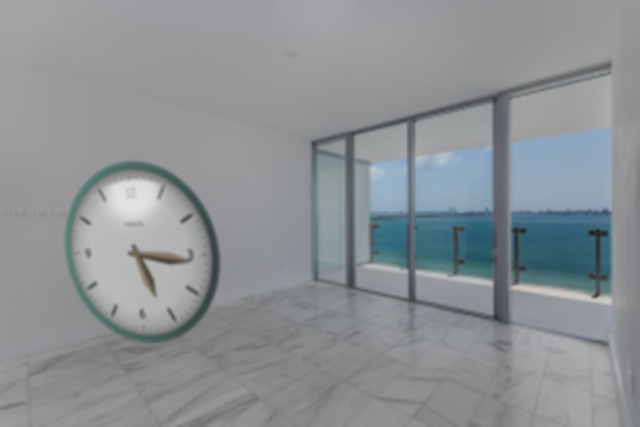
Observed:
5:16
